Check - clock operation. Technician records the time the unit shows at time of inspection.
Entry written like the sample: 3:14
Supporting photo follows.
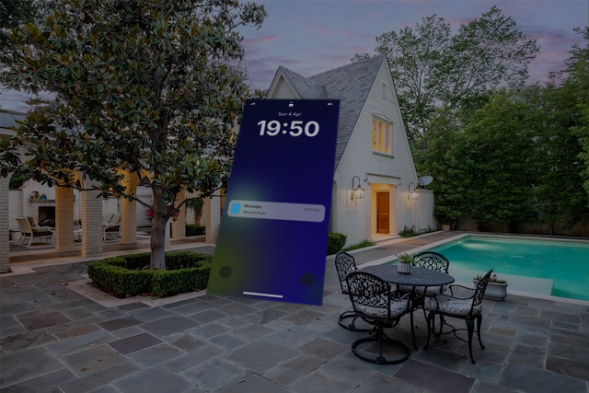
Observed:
19:50
